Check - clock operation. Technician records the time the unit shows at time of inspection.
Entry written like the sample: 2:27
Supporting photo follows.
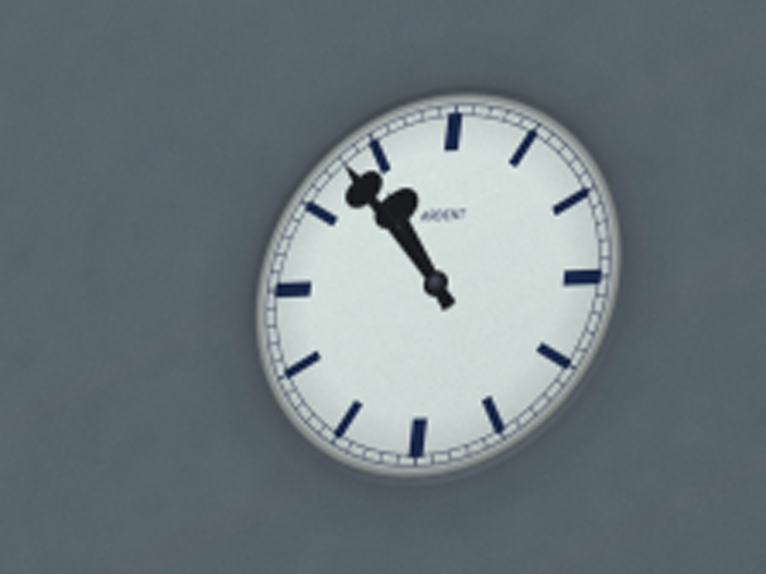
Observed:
10:53
